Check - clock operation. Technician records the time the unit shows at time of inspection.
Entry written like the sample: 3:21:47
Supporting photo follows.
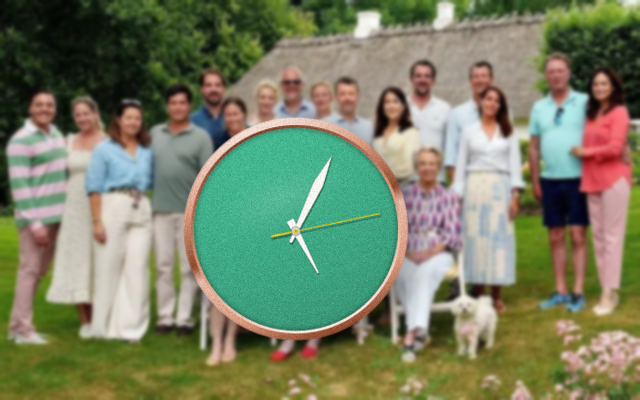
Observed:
5:04:13
